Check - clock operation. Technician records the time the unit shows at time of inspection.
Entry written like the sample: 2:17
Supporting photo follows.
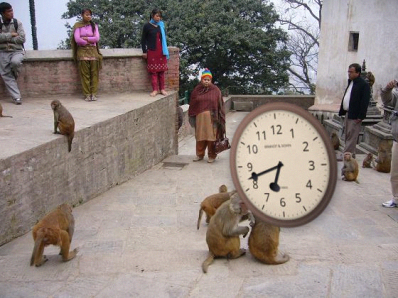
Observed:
6:42
